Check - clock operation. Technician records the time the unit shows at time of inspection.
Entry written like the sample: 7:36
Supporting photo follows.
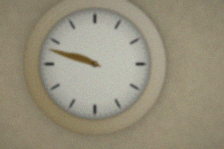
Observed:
9:48
